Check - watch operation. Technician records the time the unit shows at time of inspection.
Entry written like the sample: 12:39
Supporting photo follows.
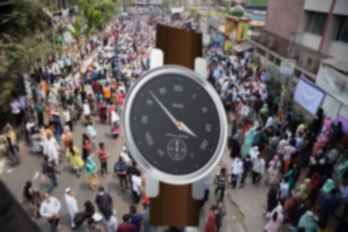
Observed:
3:52
